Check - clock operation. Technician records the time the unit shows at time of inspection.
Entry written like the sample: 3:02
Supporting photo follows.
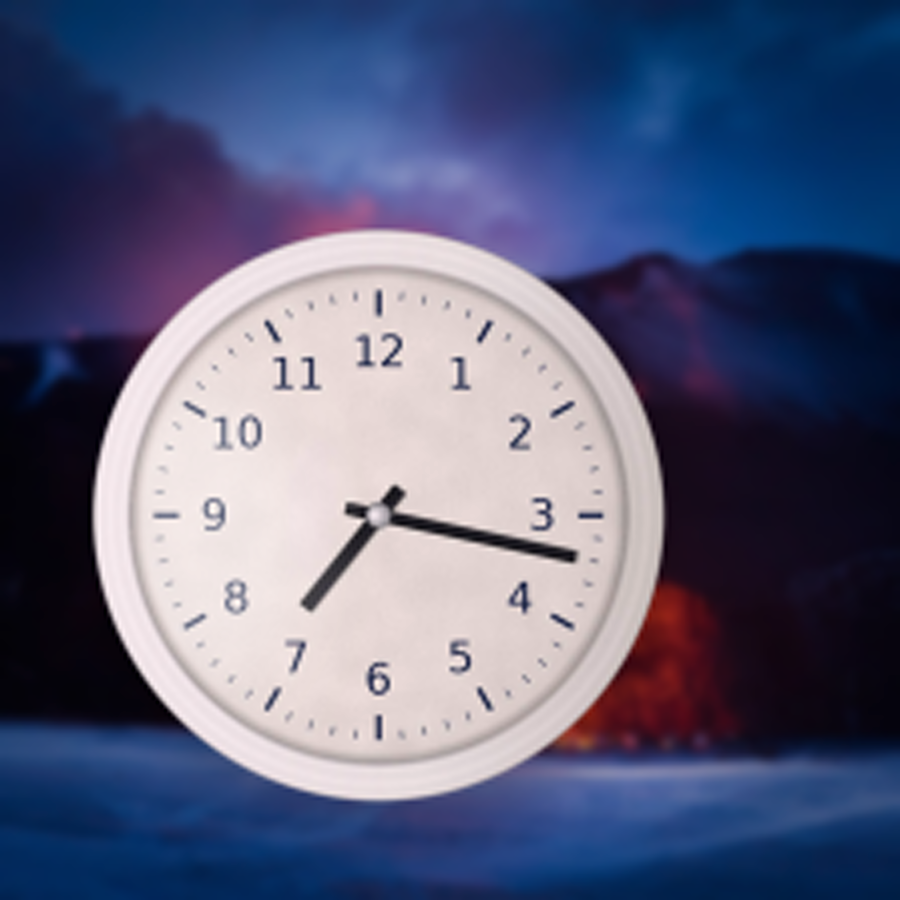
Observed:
7:17
